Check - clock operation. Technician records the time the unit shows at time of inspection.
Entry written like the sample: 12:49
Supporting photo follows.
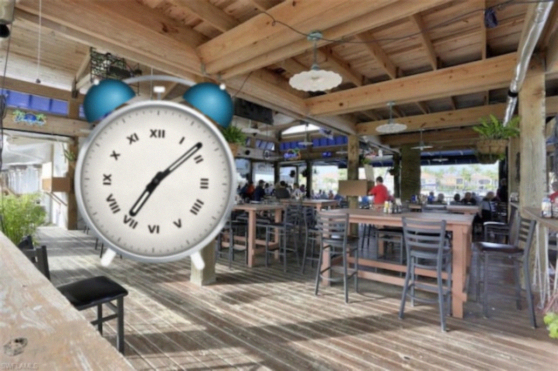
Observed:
7:08
